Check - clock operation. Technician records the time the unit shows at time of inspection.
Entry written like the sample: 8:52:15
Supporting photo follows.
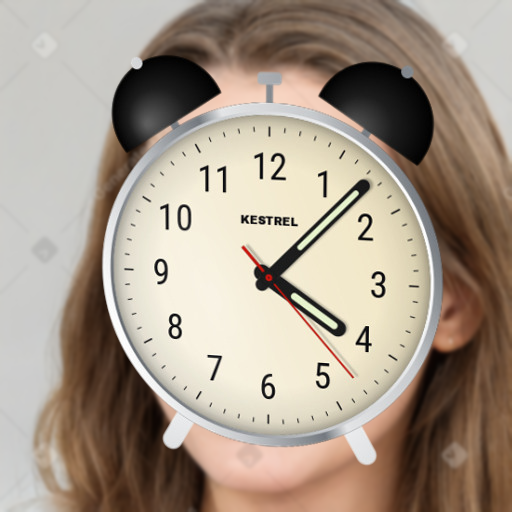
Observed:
4:07:23
